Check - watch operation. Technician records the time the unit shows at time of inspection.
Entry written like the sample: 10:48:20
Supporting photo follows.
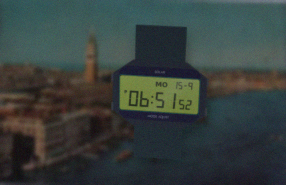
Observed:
6:51:52
